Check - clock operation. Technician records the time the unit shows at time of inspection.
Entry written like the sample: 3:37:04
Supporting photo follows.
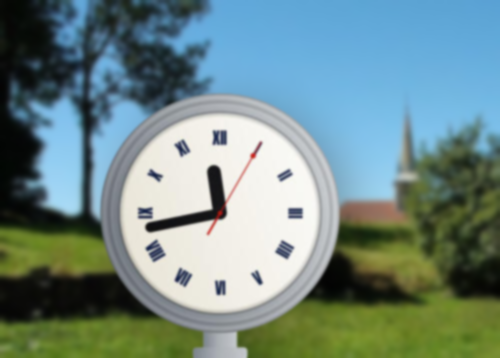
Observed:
11:43:05
